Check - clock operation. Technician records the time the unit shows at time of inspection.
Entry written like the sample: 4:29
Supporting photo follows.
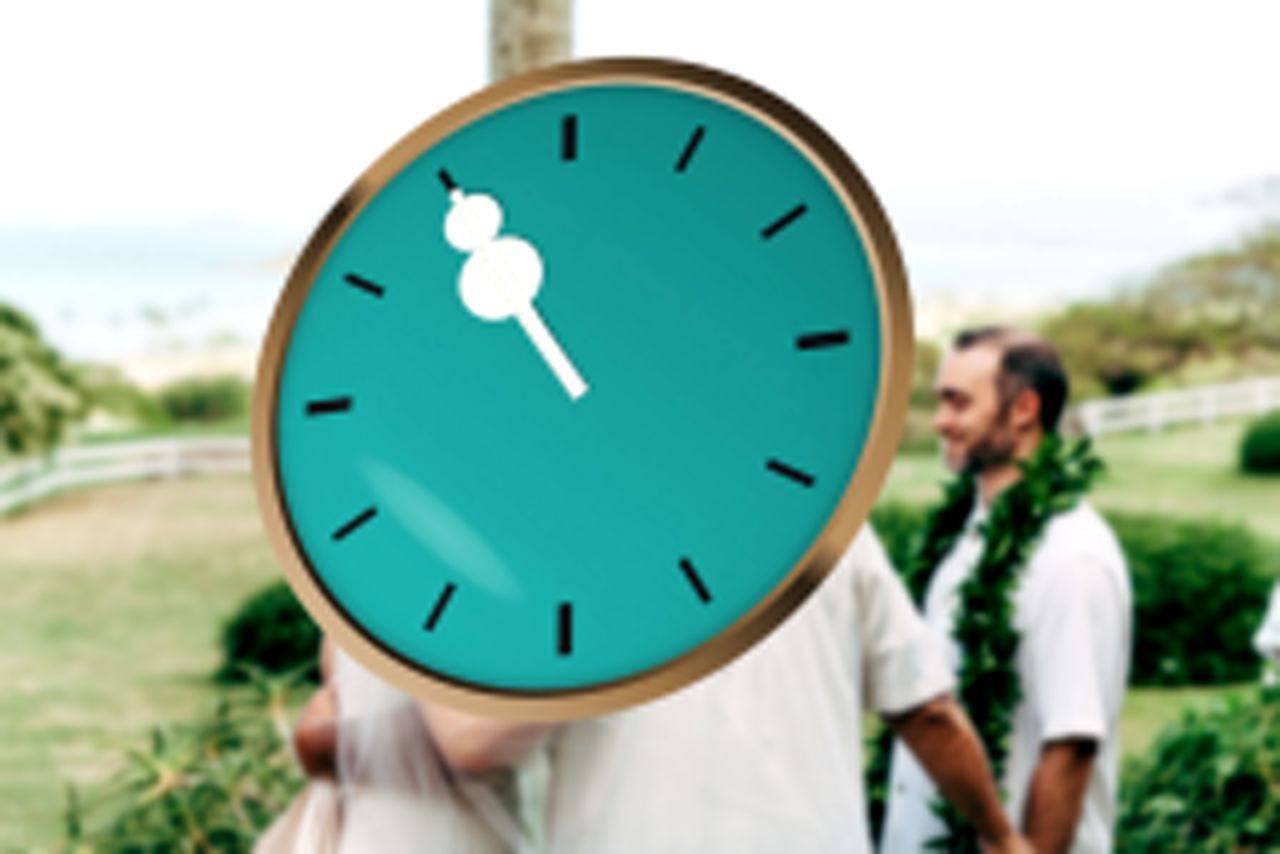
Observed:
10:55
